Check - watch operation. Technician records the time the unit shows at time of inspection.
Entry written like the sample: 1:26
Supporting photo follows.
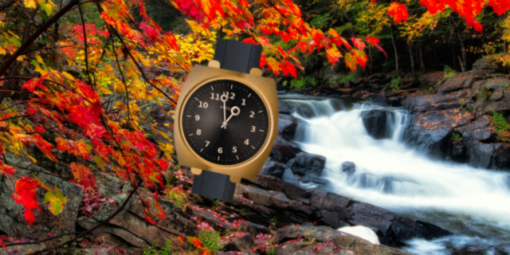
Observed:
12:58
